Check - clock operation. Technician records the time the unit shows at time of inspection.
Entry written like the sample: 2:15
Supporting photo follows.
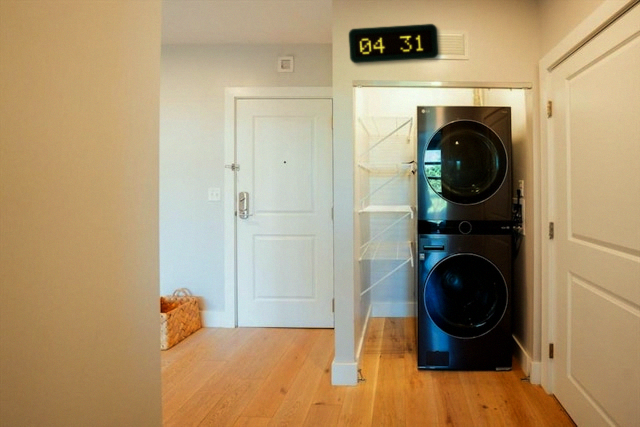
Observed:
4:31
